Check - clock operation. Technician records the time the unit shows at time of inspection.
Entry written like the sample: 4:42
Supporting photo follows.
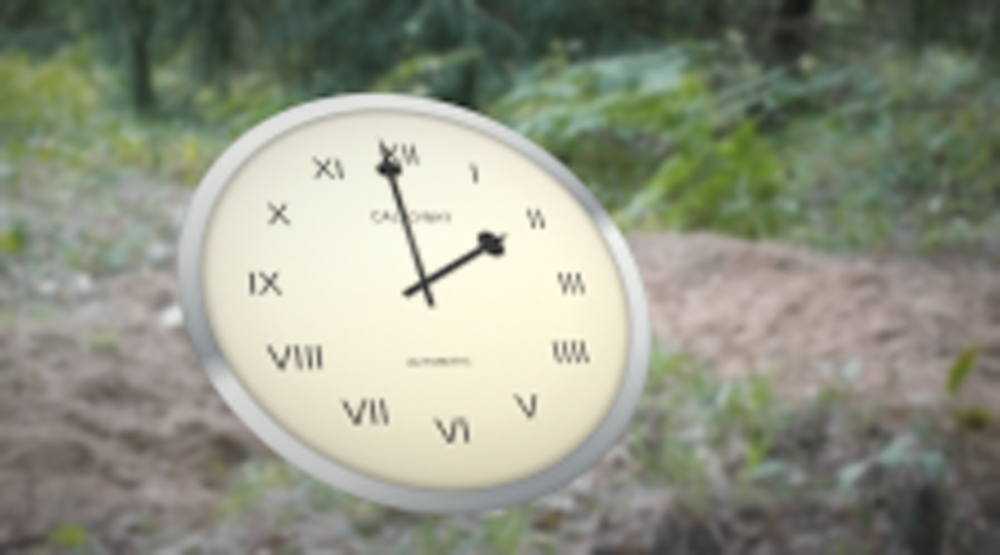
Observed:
1:59
